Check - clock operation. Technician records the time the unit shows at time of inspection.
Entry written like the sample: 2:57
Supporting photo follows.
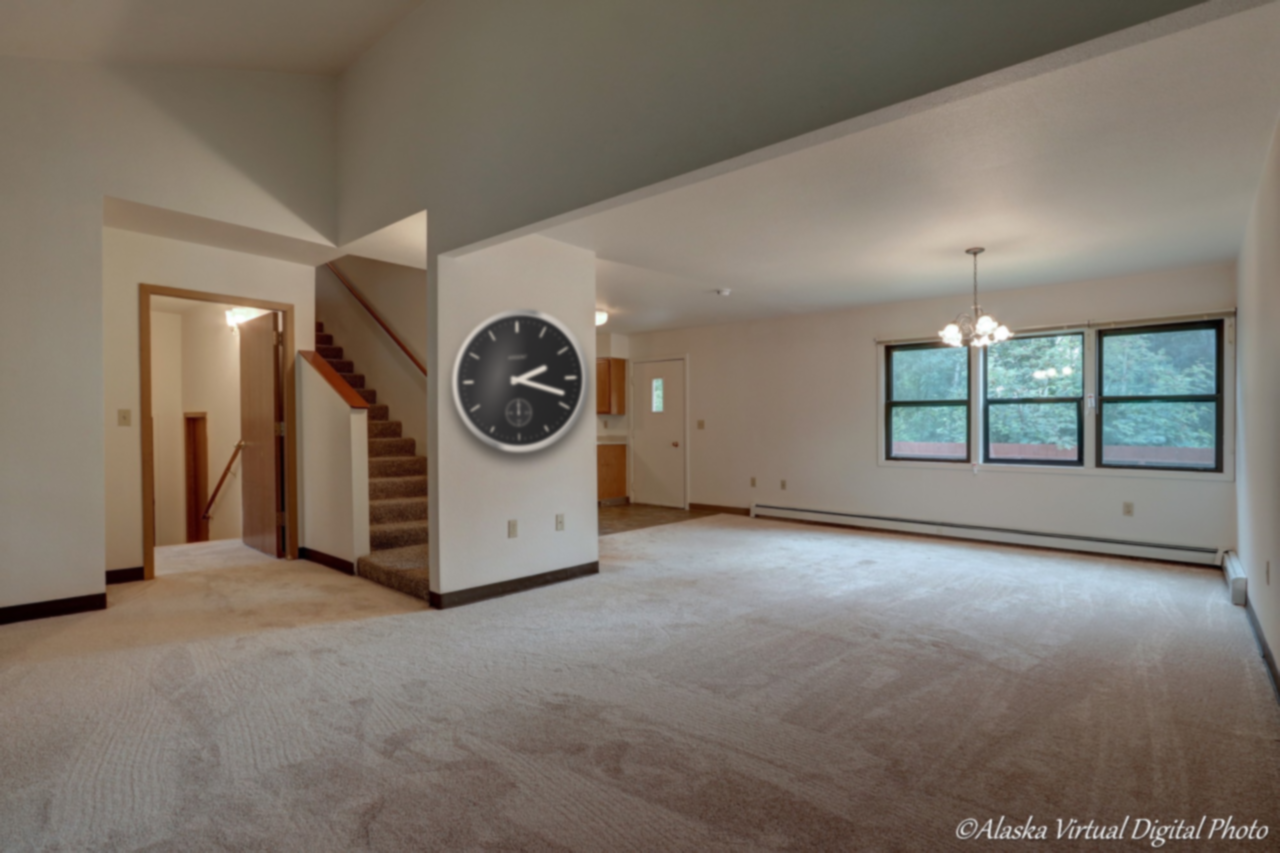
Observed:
2:18
